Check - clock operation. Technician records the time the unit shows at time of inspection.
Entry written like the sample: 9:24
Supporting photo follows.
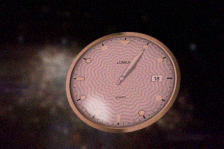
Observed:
1:05
